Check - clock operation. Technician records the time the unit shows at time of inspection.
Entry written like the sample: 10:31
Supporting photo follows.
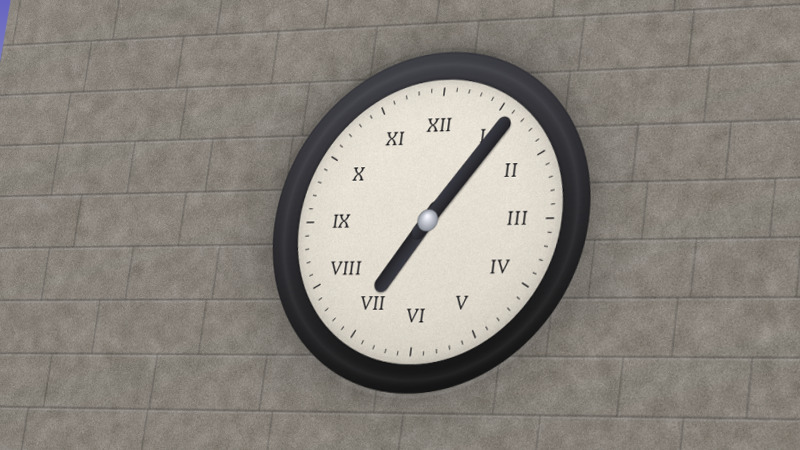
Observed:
7:06
